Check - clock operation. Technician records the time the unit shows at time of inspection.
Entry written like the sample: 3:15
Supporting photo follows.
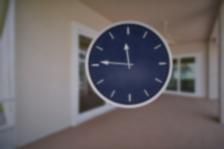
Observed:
11:46
